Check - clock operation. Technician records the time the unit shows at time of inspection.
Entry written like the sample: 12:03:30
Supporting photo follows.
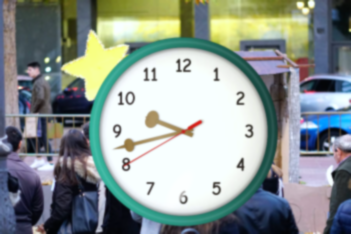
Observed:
9:42:40
